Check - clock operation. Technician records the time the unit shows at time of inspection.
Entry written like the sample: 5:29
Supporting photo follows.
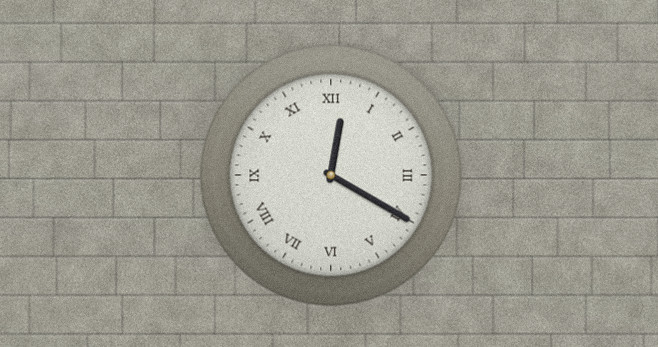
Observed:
12:20
